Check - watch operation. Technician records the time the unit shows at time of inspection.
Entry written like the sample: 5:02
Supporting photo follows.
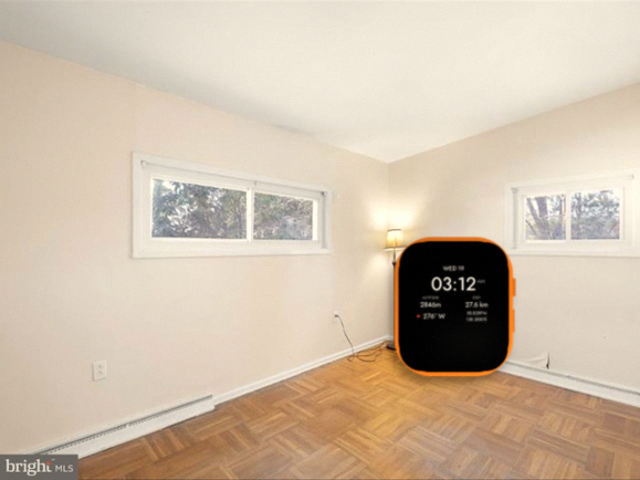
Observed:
3:12
